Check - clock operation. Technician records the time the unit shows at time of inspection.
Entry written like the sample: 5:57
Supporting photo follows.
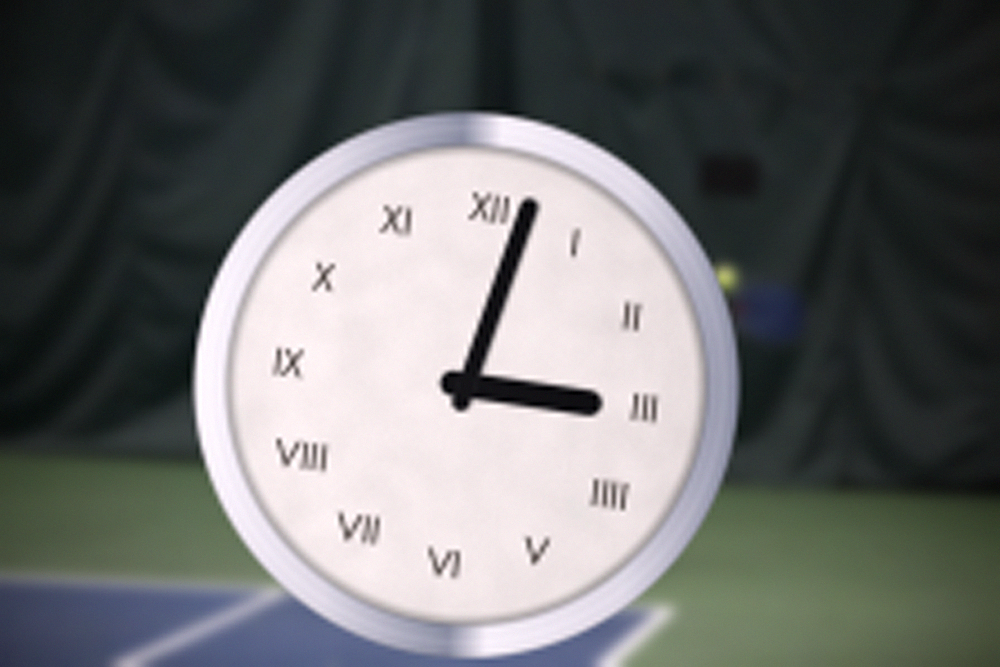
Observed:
3:02
